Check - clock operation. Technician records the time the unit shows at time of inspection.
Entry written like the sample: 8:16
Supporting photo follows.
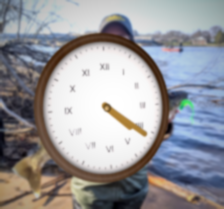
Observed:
4:21
